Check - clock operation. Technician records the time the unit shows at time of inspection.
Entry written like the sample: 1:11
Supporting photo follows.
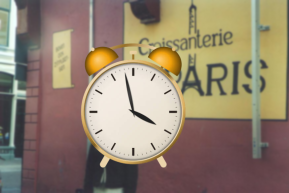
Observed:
3:58
